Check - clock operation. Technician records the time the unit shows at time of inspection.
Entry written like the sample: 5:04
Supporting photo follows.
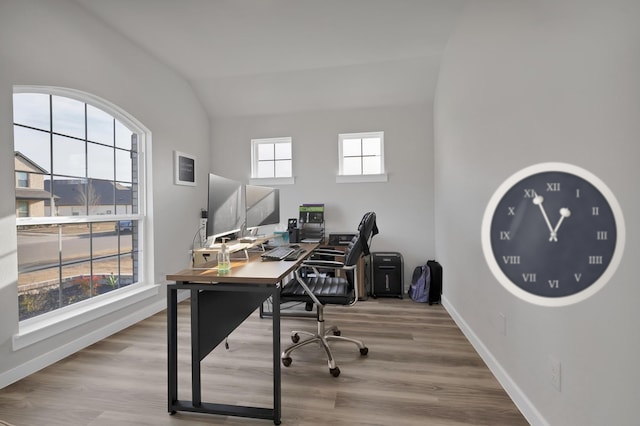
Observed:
12:56
